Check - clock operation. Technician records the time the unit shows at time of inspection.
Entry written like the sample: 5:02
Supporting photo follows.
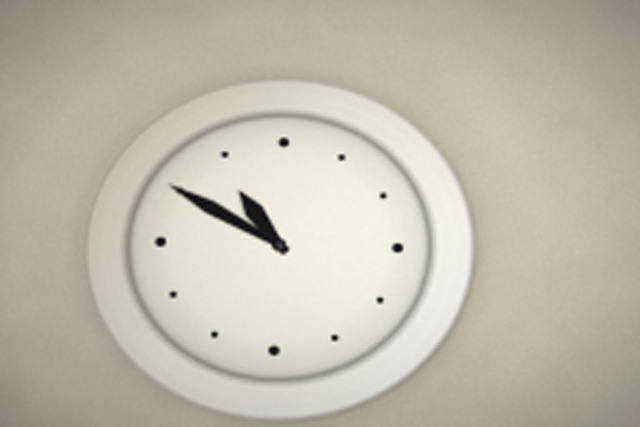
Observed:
10:50
